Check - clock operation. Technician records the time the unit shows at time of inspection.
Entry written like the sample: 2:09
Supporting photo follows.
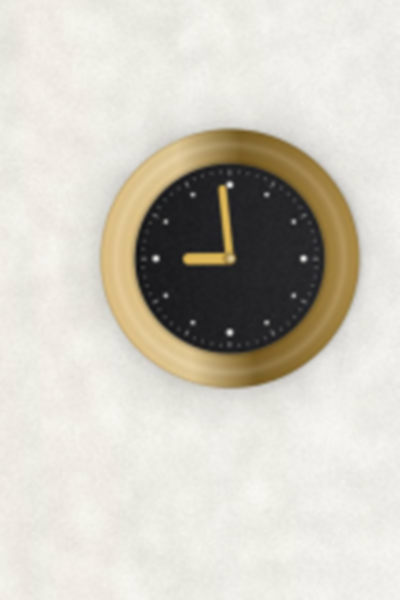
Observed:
8:59
